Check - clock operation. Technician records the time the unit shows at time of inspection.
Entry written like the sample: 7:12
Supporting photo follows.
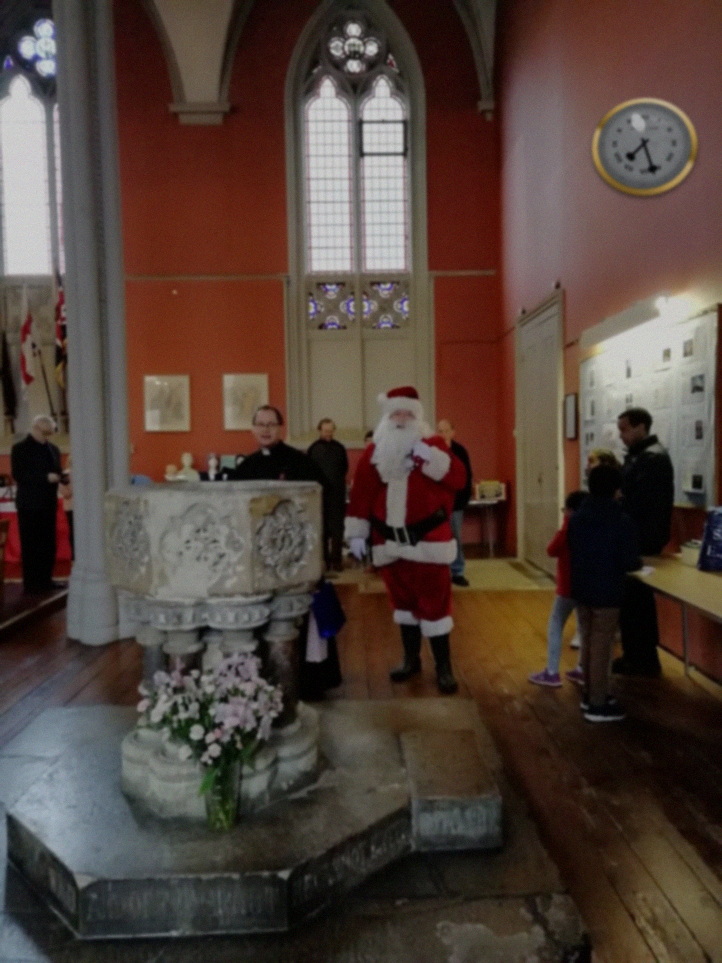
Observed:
7:27
